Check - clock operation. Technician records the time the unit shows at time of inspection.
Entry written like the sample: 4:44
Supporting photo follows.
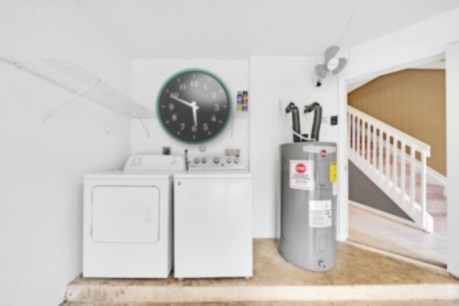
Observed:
5:49
